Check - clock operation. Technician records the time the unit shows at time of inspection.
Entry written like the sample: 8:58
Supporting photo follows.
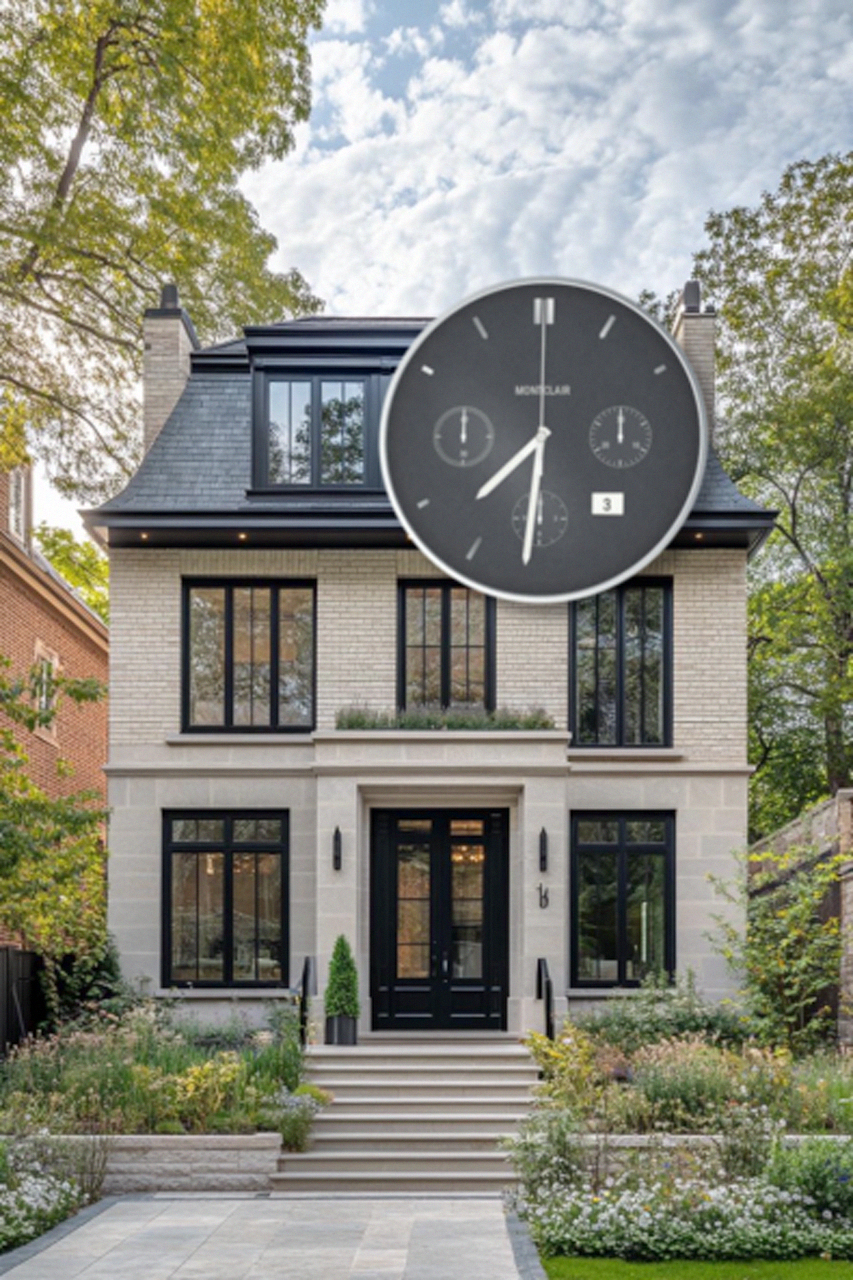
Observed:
7:31
